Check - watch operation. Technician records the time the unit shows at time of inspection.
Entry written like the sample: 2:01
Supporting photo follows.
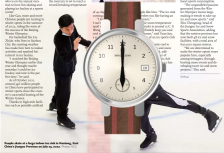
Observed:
6:00
